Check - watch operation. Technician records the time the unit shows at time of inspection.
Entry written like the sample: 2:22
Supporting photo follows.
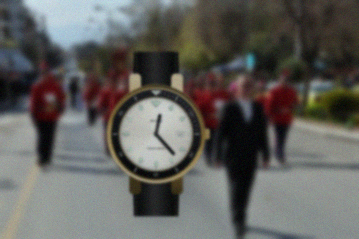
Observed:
12:23
